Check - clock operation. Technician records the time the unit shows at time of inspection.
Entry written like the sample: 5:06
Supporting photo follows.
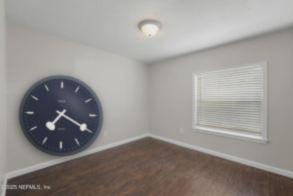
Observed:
7:20
